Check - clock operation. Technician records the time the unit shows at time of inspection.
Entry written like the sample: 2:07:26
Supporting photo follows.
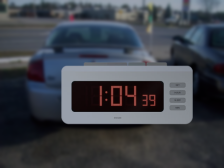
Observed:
1:04:39
